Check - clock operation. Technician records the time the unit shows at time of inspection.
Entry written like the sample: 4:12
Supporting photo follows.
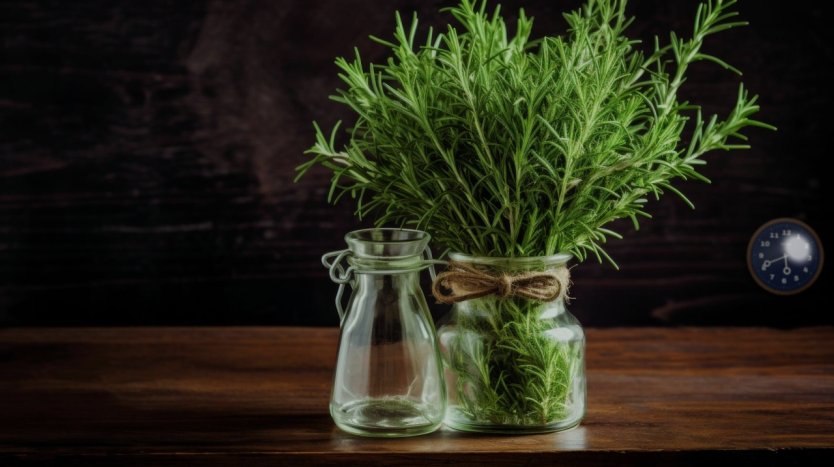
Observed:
5:41
